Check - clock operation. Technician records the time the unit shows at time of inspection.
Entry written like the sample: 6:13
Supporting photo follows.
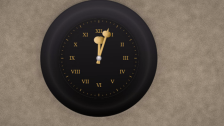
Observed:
12:03
